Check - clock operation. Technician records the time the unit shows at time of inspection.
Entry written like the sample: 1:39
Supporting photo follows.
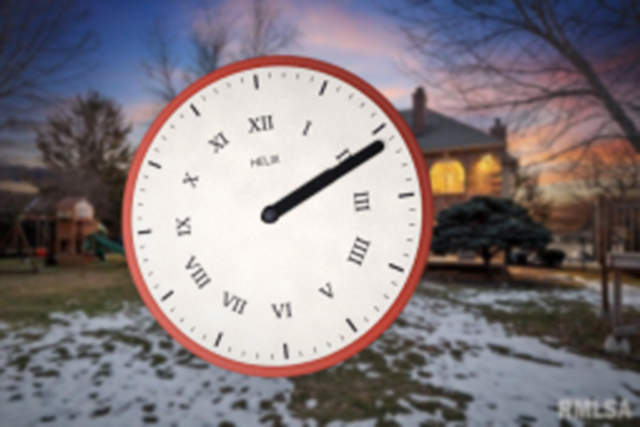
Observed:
2:11
